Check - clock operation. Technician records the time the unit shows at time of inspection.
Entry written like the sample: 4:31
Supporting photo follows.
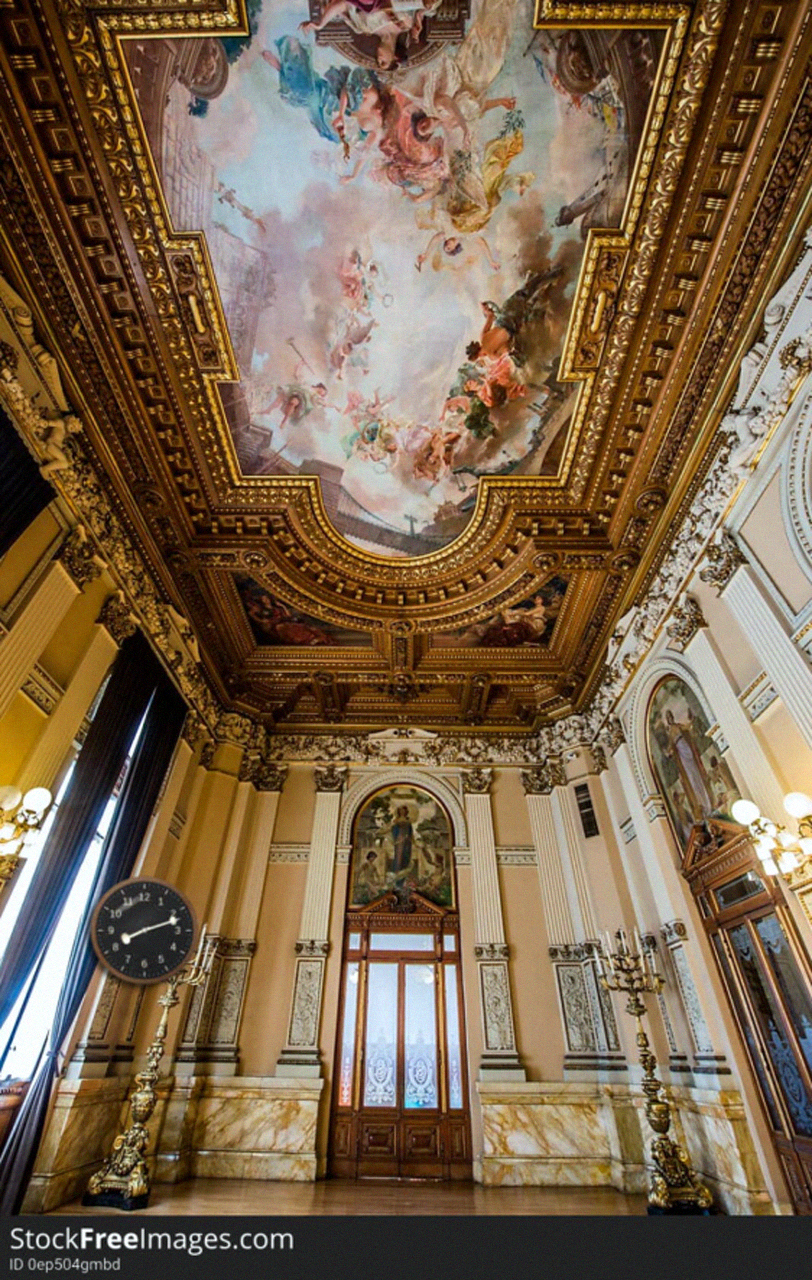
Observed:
8:12
